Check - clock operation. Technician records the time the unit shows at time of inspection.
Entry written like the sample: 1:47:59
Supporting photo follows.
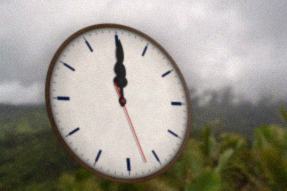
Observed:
12:00:27
